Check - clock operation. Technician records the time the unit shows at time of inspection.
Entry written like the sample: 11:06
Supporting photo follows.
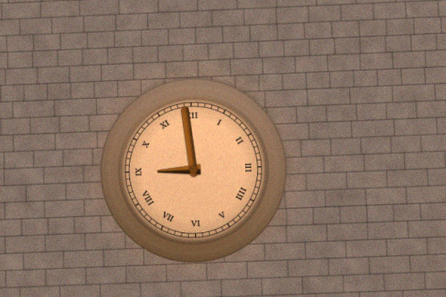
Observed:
8:59
